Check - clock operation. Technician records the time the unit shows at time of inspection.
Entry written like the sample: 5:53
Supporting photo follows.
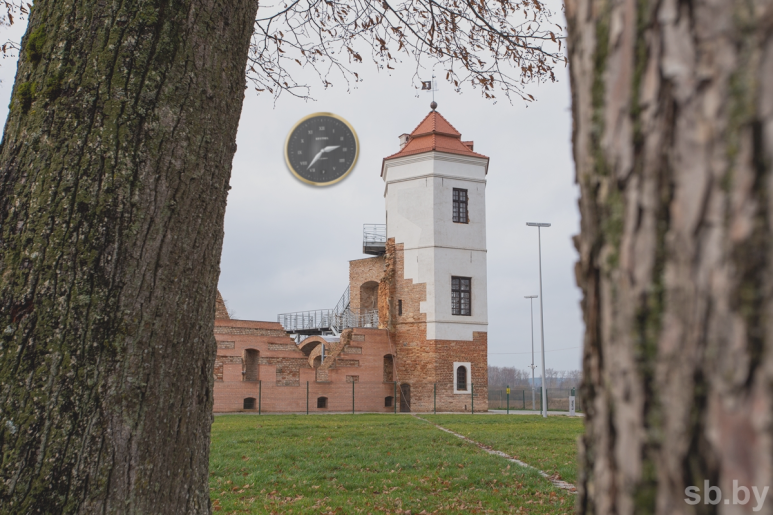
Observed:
2:37
